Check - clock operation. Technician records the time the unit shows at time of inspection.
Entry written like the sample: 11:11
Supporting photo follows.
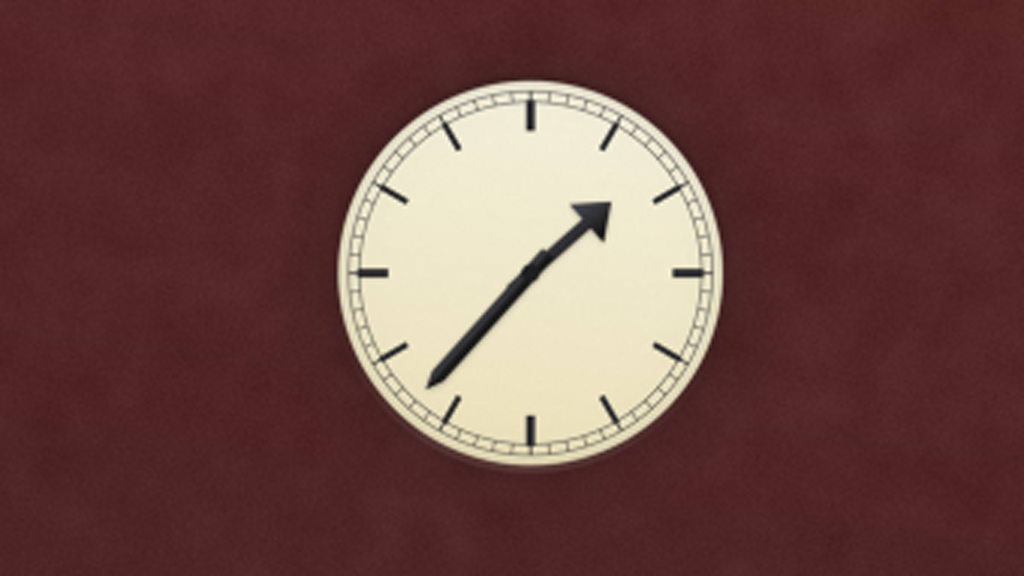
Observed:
1:37
